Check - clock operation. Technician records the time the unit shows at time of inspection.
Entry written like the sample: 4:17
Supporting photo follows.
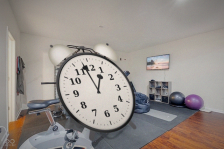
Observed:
12:58
